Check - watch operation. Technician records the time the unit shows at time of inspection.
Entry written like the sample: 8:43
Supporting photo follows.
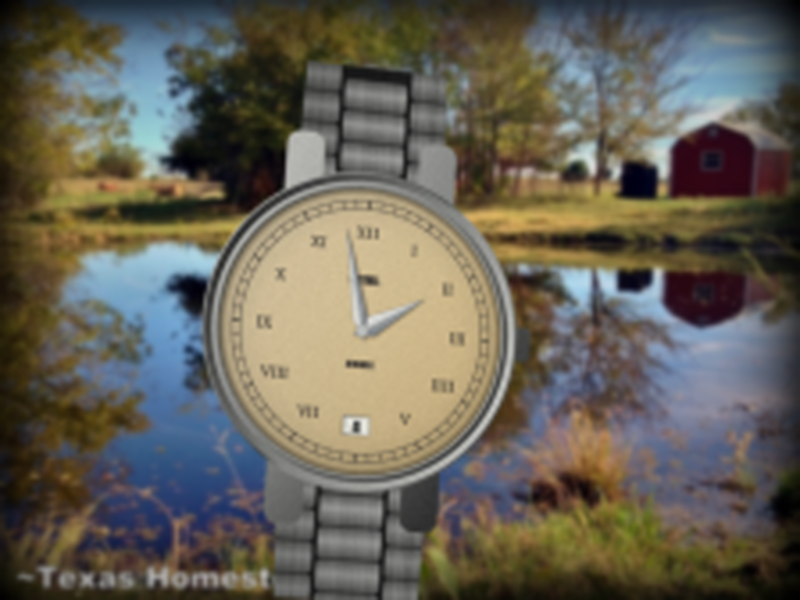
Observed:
1:58
